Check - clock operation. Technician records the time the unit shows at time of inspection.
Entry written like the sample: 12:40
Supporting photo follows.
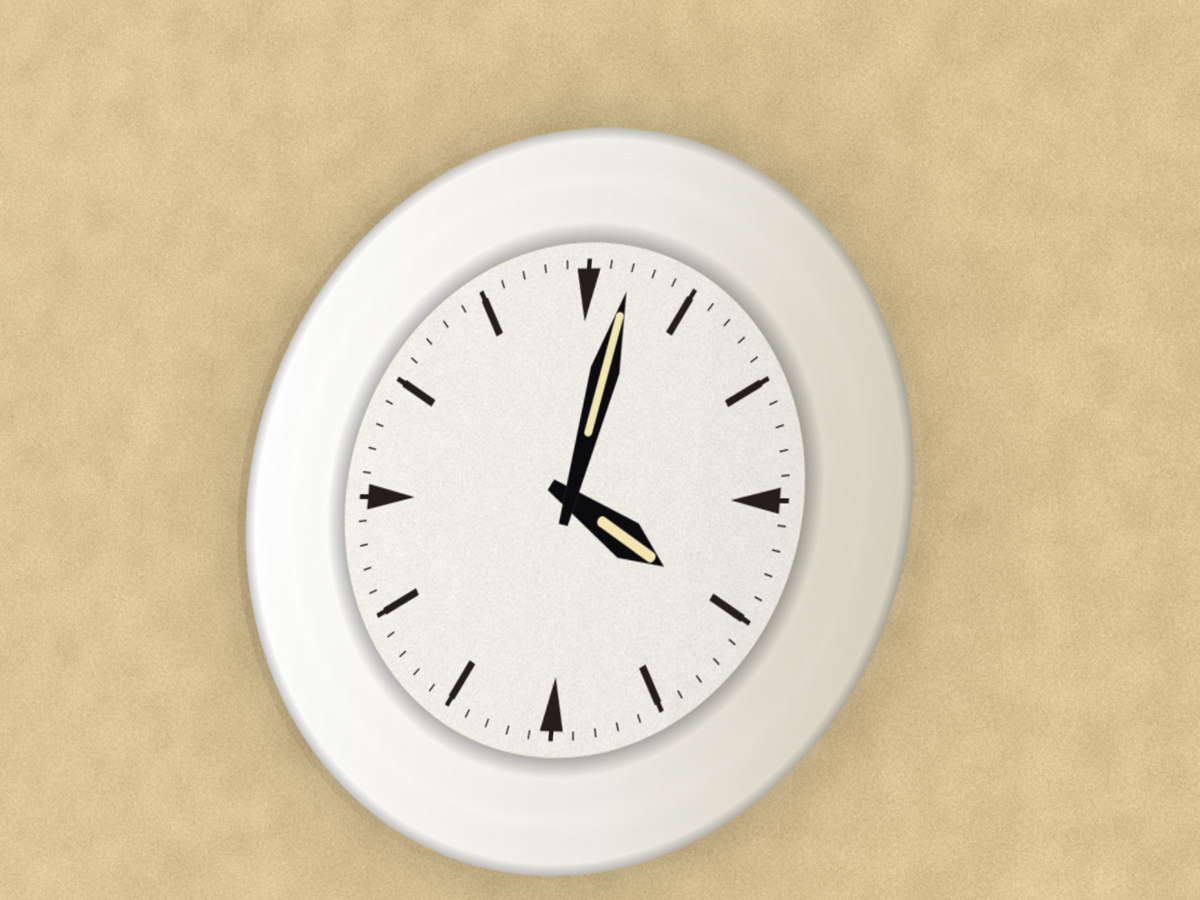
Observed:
4:02
